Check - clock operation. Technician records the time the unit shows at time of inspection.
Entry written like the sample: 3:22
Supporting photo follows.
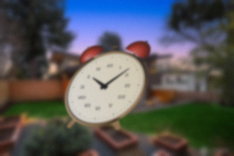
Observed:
10:08
